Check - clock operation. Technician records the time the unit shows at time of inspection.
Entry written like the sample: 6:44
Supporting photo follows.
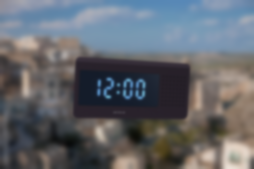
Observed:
12:00
